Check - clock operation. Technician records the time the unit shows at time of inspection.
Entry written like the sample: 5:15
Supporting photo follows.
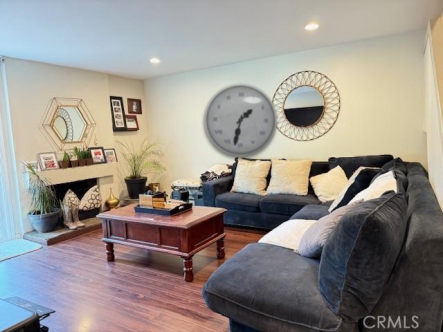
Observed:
1:32
